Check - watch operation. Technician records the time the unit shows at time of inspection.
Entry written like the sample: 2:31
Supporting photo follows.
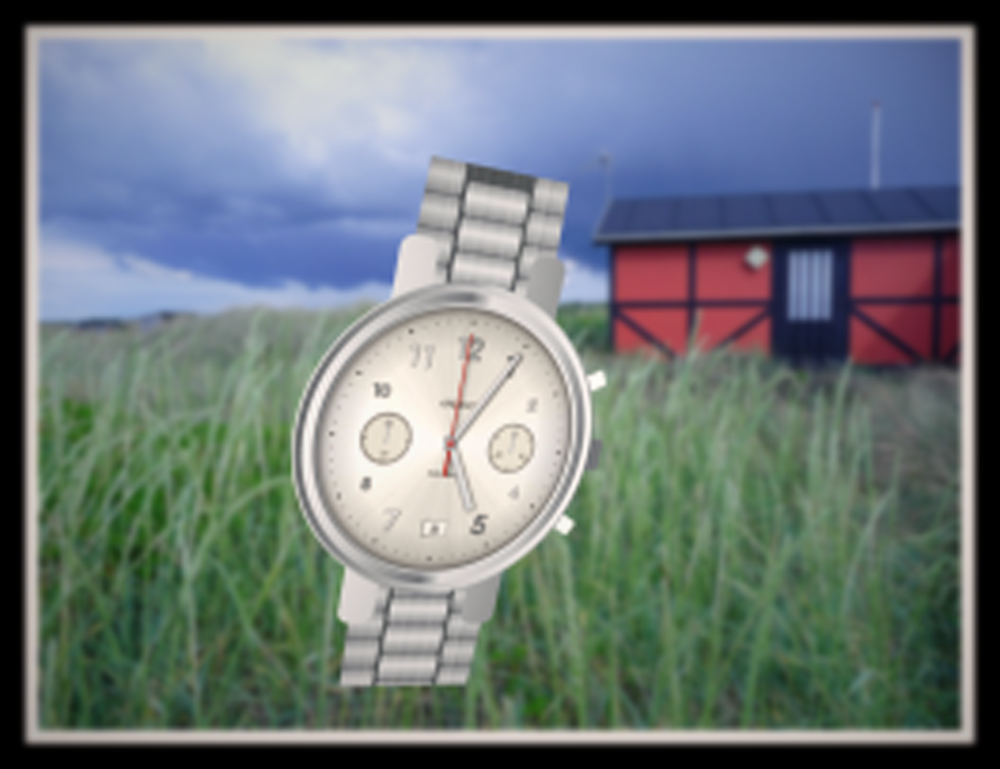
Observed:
5:05
